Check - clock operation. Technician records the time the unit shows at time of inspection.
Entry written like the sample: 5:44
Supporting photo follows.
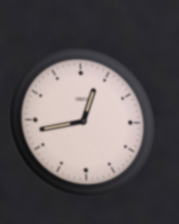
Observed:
12:43
